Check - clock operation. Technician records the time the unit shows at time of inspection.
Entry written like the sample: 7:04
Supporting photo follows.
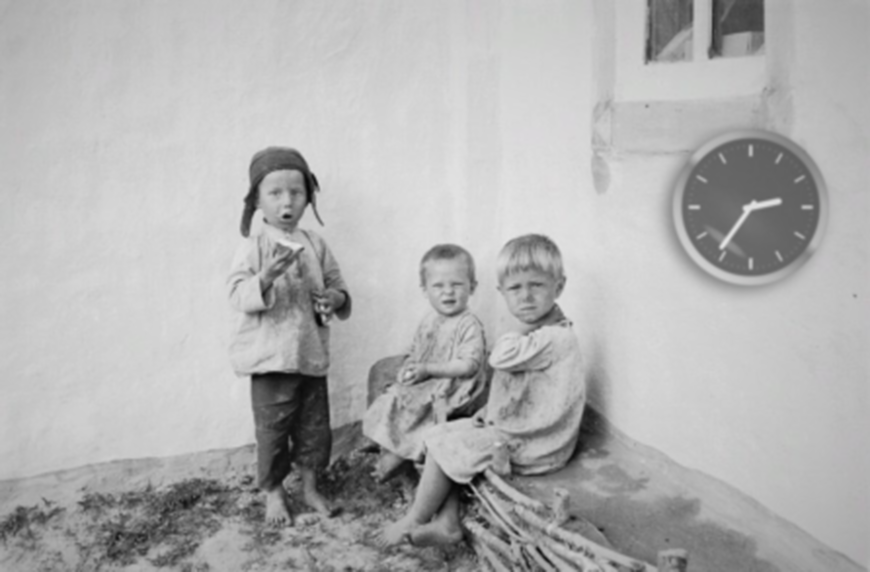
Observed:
2:36
